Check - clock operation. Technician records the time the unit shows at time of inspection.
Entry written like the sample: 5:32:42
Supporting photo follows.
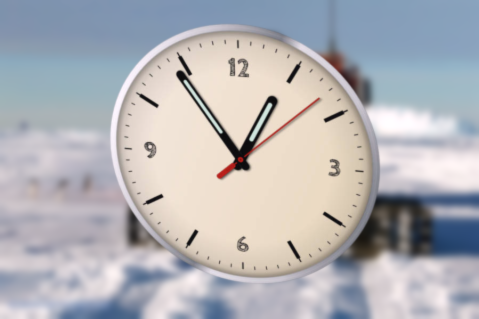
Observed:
12:54:08
